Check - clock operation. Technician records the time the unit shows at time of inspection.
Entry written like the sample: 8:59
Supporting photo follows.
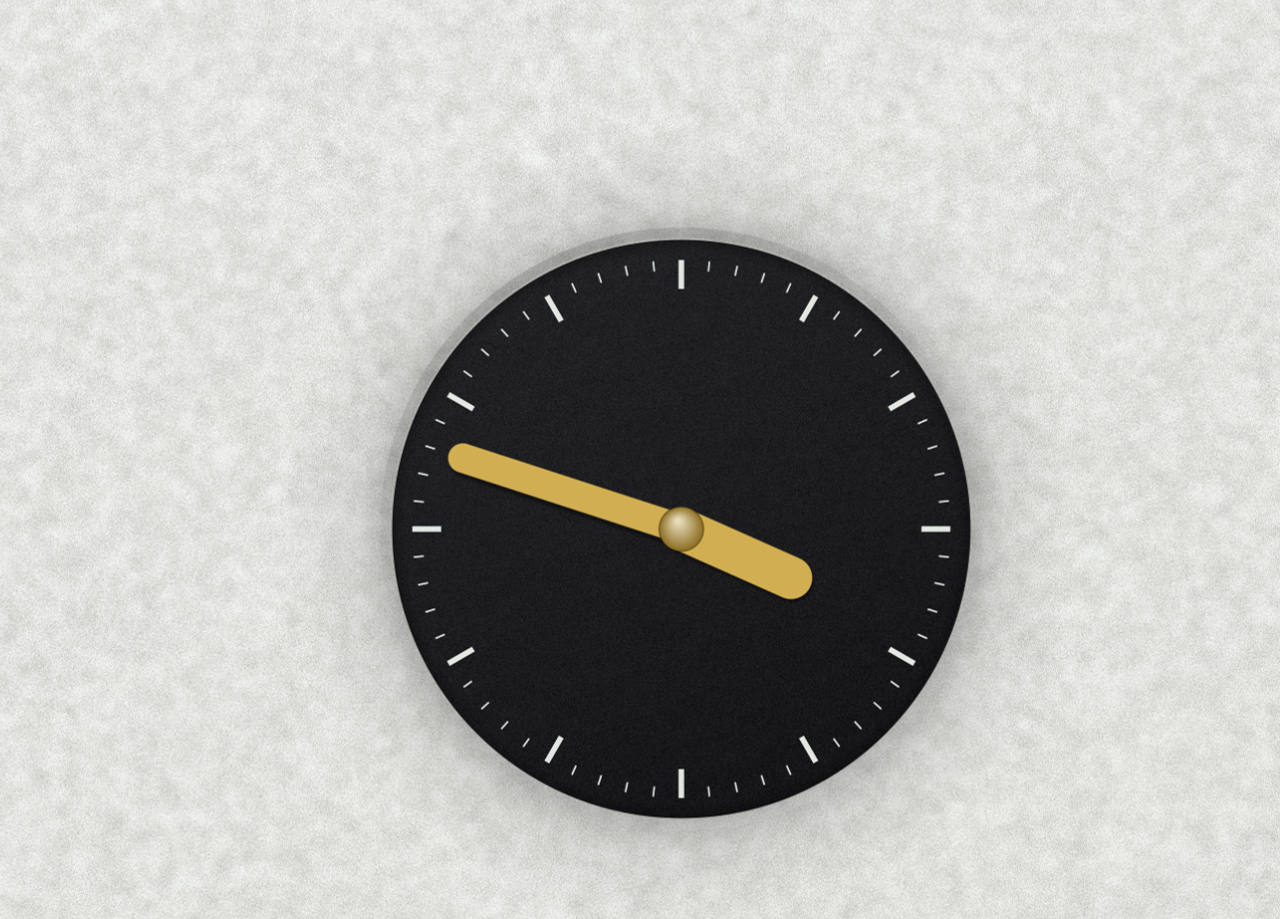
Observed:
3:48
